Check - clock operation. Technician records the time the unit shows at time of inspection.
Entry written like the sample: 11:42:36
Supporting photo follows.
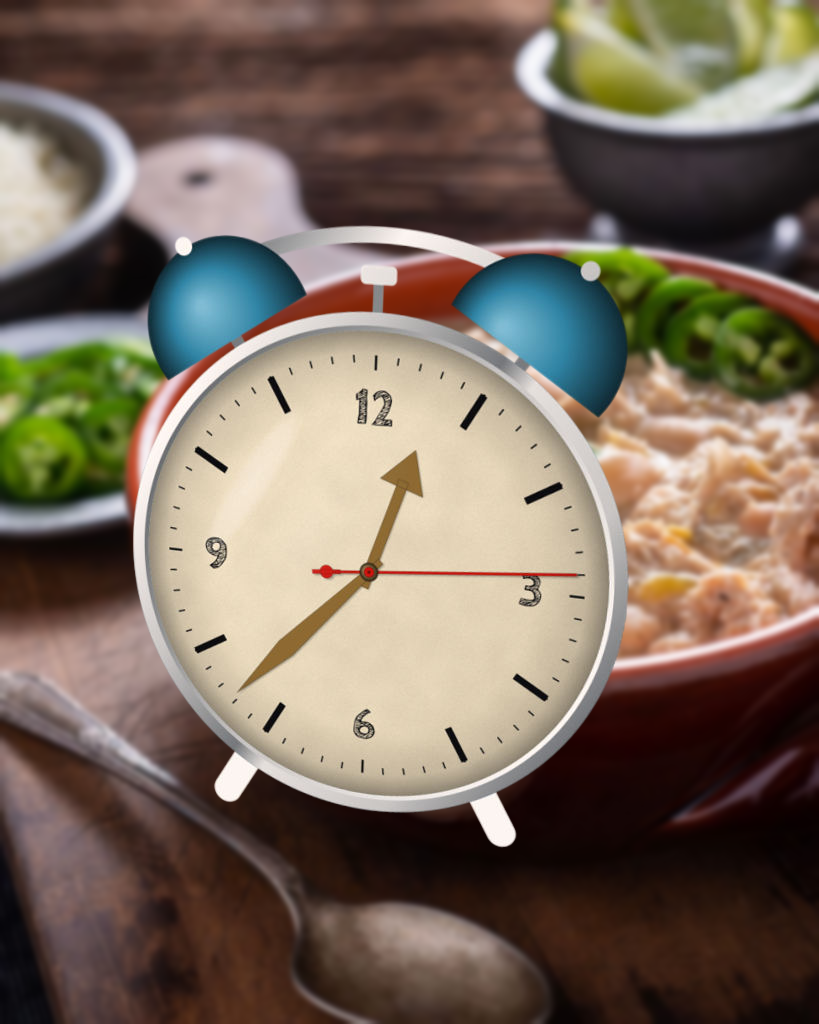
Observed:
12:37:14
